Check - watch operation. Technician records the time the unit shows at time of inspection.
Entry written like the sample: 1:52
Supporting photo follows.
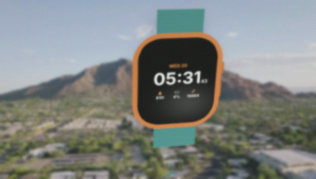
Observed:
5:31
